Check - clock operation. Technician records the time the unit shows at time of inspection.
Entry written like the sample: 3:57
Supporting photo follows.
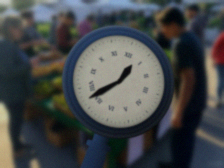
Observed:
12:37
